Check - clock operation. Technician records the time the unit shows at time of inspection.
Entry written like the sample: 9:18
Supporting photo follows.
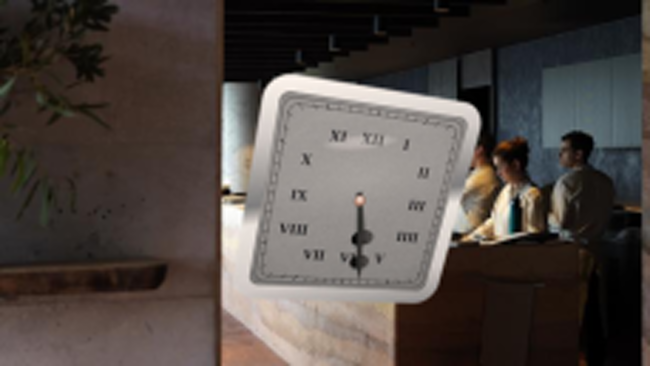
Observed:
5:28
